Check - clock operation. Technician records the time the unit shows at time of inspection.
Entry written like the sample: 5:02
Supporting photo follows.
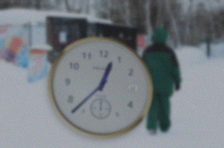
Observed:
12:37
